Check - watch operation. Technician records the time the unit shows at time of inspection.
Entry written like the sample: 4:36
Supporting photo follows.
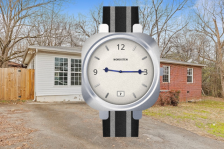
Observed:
9:15
